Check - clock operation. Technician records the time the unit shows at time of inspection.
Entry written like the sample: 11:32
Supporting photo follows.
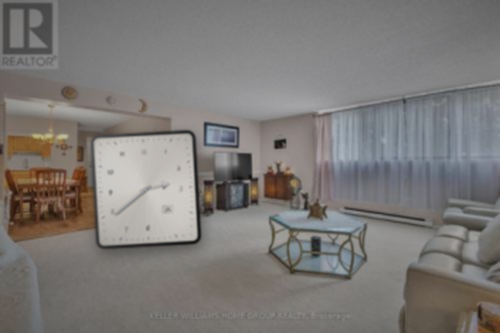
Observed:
2:39
